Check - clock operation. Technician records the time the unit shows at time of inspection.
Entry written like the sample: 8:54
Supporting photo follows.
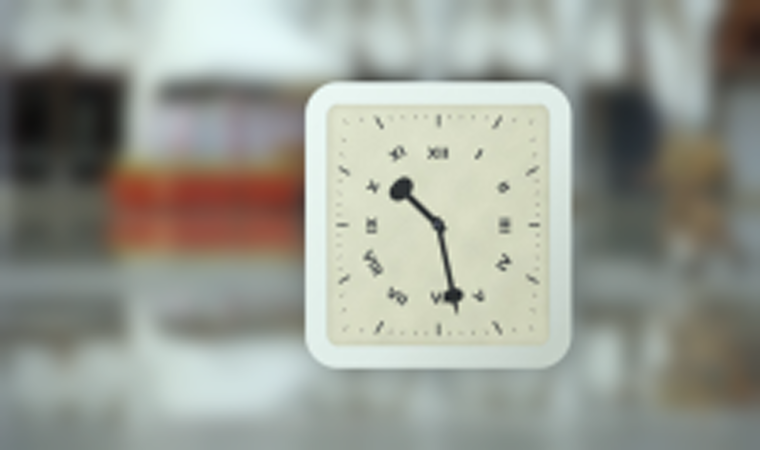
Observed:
10:28
